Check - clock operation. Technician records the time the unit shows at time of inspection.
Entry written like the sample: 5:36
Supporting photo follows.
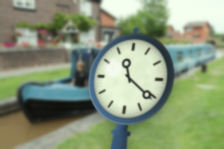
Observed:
11:21
